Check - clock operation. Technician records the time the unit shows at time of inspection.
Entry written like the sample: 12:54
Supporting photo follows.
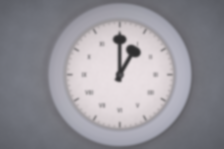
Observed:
1:00
